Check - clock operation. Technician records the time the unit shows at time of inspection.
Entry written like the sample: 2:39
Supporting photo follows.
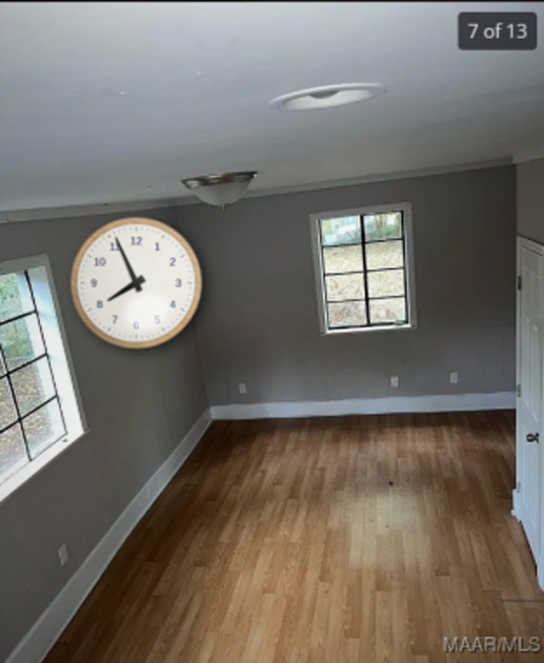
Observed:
7:56
